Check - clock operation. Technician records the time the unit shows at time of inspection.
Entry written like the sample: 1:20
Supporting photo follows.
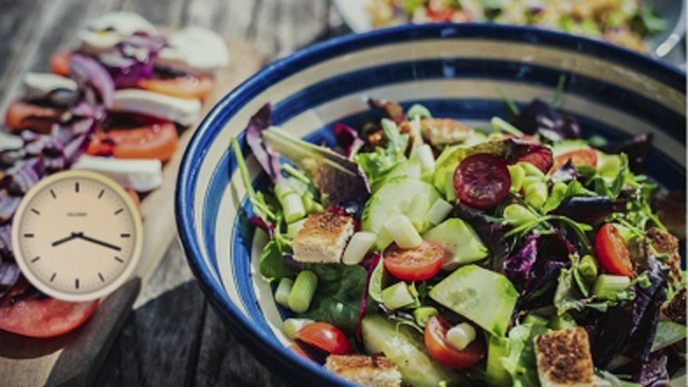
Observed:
8:18
